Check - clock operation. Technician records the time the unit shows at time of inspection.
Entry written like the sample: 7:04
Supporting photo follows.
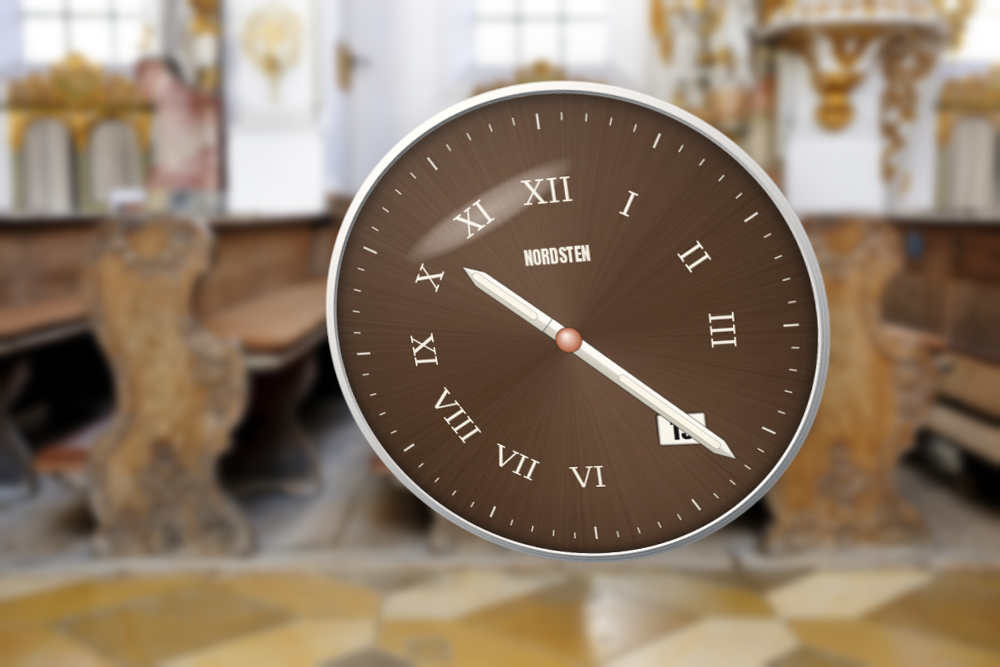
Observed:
10:22
